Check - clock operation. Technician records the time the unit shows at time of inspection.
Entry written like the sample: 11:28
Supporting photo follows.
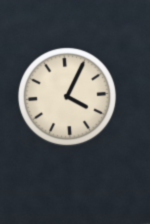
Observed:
4:05
